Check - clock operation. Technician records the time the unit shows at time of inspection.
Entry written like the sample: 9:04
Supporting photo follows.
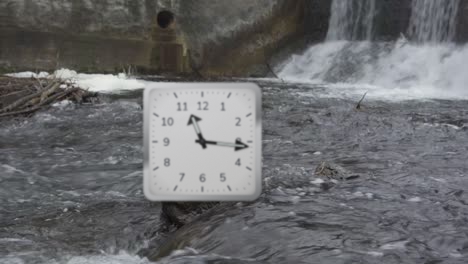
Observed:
11:16
